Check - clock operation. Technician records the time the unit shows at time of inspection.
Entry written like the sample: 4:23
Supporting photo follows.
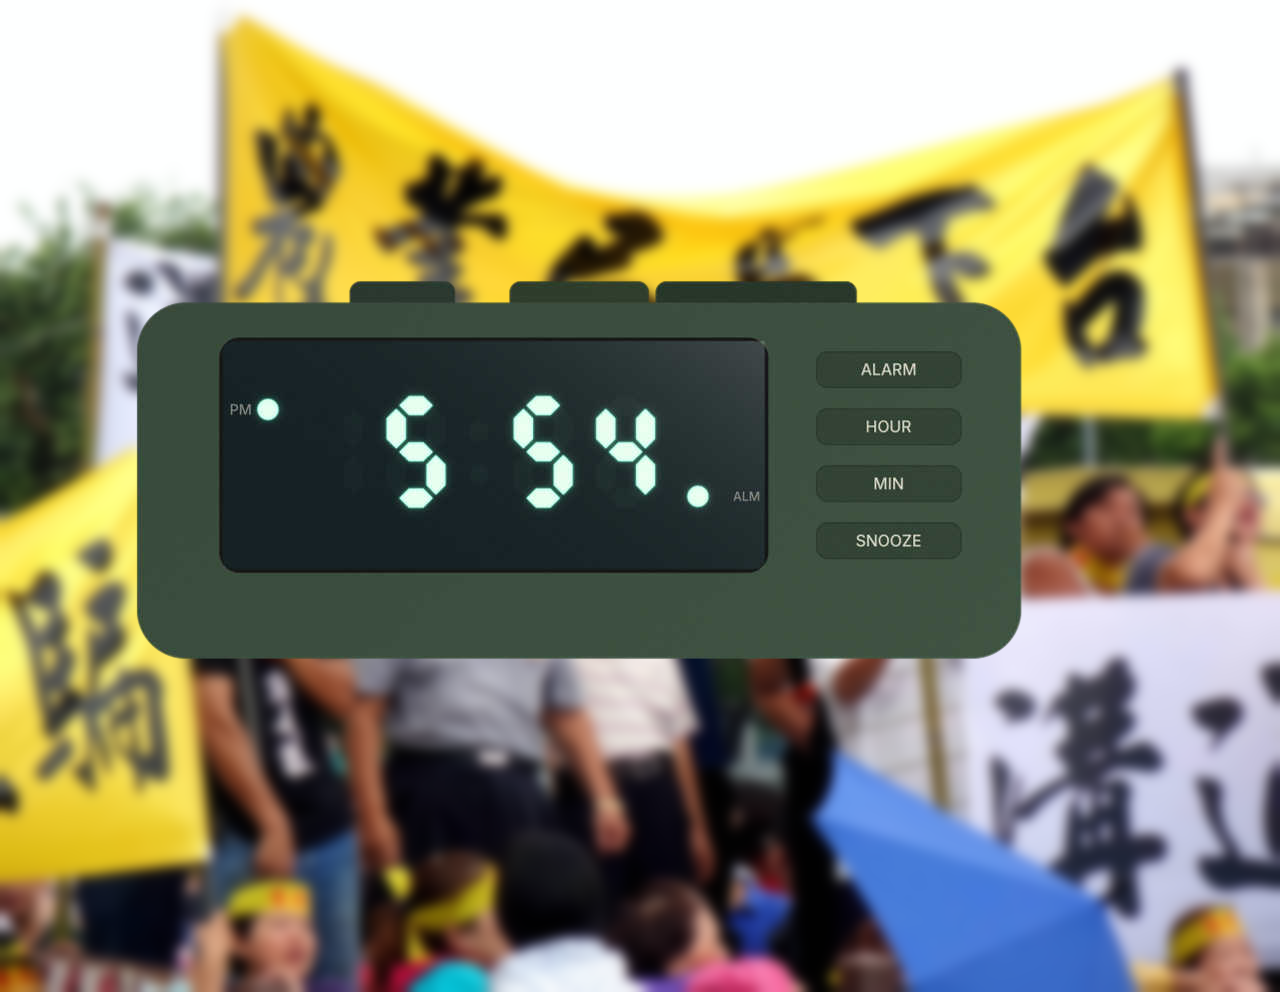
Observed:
5:54
